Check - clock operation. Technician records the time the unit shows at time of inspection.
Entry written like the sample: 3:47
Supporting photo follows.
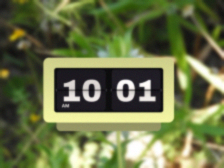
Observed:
10:01
